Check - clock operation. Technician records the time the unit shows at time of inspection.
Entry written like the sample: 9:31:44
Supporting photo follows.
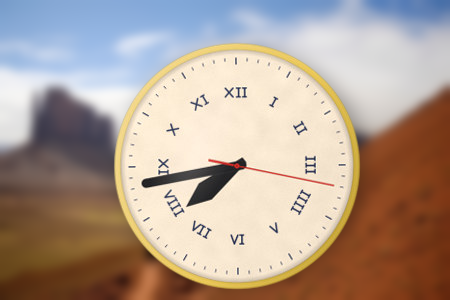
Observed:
7:43:17
